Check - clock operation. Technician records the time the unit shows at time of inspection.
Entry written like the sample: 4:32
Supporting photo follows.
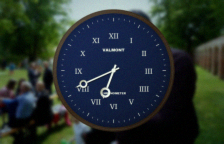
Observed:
6:41
